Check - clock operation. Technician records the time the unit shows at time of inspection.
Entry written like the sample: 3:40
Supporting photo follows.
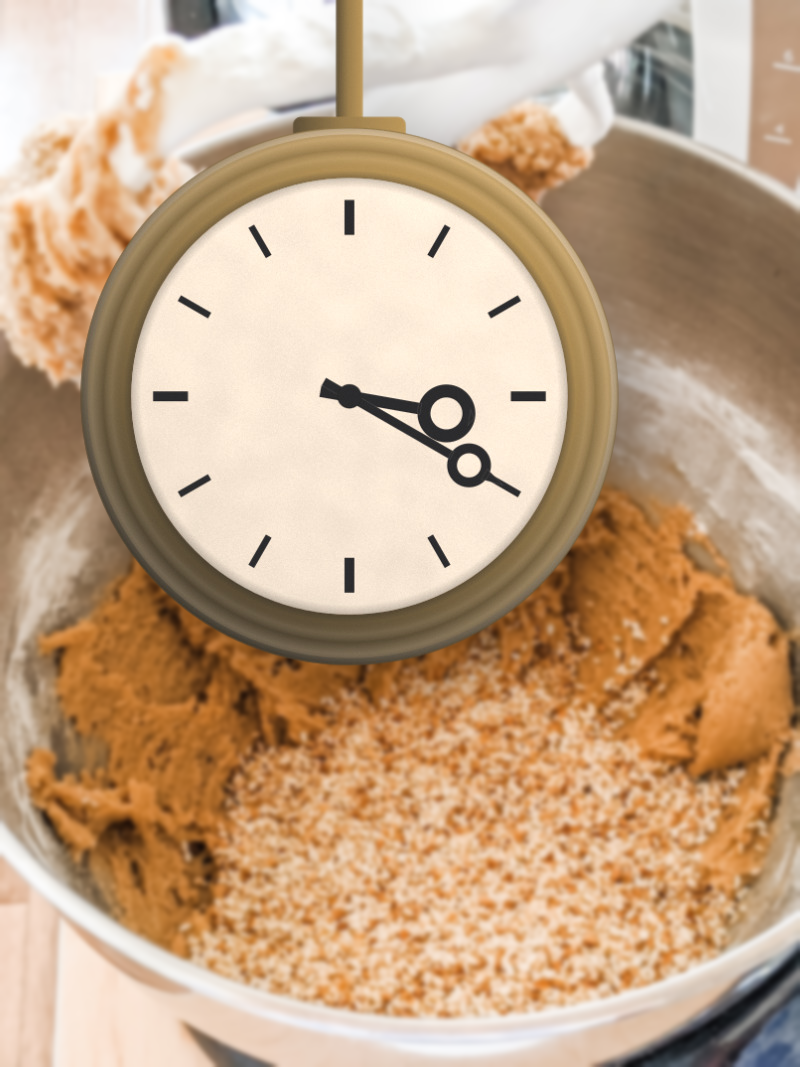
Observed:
3:20
